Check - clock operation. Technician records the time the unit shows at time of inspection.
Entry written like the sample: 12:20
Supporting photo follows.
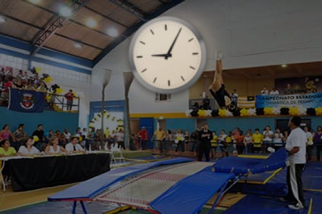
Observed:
9:05
